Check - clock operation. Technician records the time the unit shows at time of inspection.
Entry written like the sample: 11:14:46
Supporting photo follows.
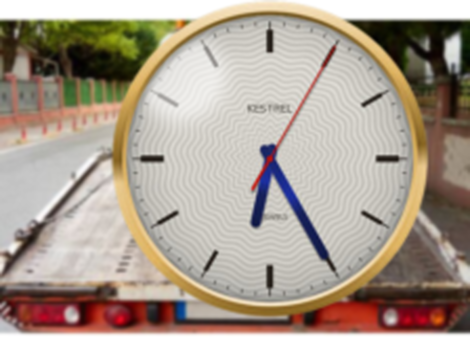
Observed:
6:25:05
